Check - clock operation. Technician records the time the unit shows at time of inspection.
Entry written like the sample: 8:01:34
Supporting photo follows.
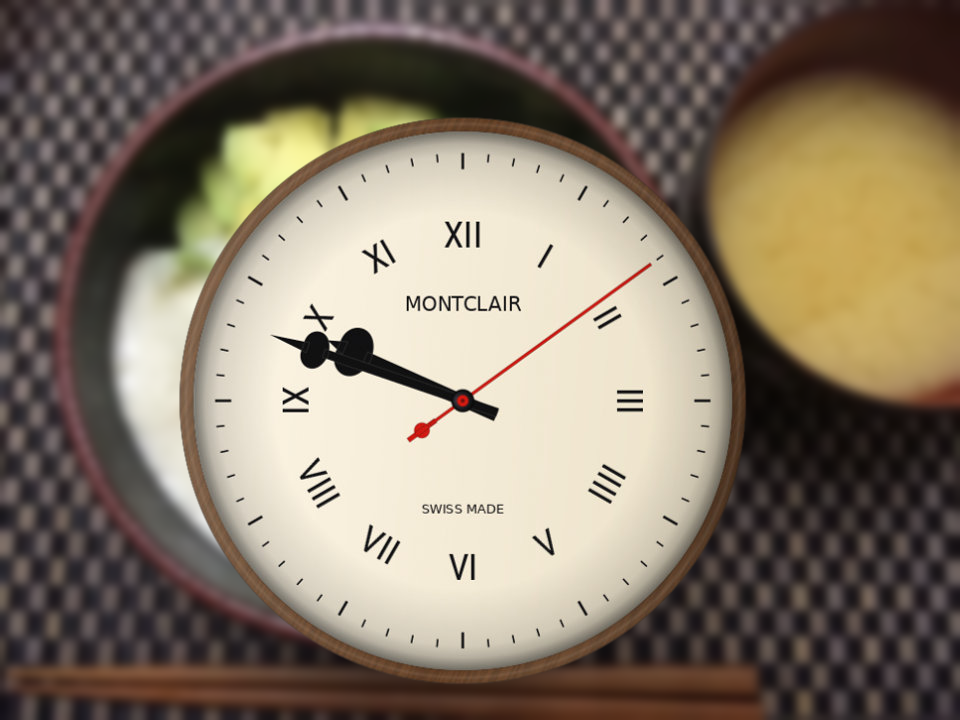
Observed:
9:48:09
